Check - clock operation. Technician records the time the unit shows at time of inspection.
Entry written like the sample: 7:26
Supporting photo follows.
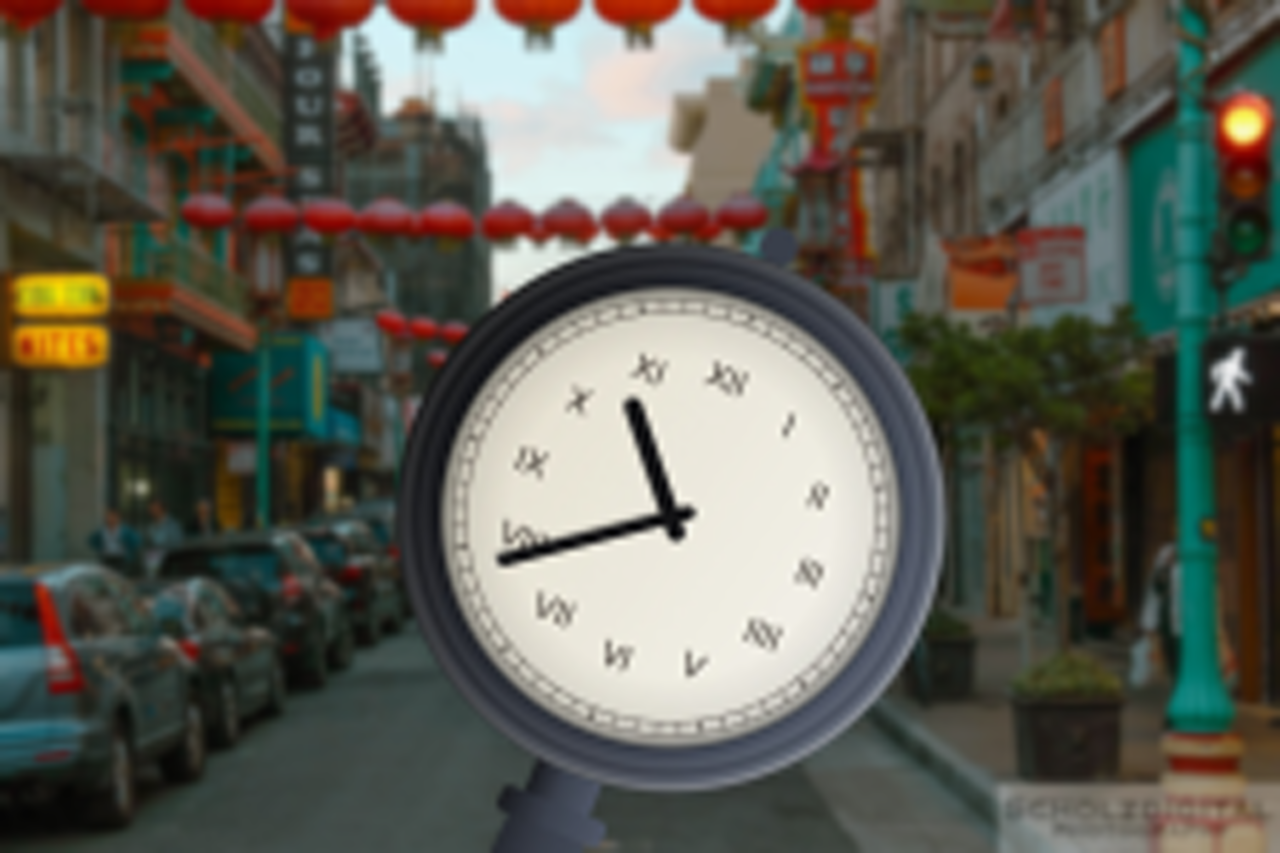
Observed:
10:39
